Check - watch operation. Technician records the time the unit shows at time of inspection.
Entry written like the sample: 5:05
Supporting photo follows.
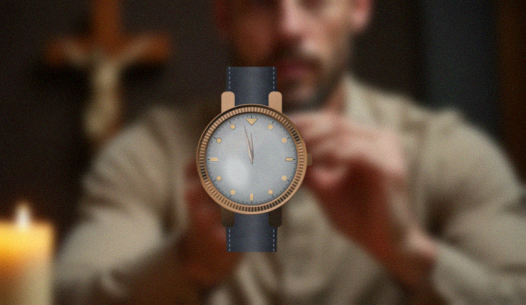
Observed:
11:58
